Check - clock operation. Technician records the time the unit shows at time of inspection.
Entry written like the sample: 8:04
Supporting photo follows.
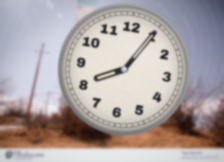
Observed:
8:05
